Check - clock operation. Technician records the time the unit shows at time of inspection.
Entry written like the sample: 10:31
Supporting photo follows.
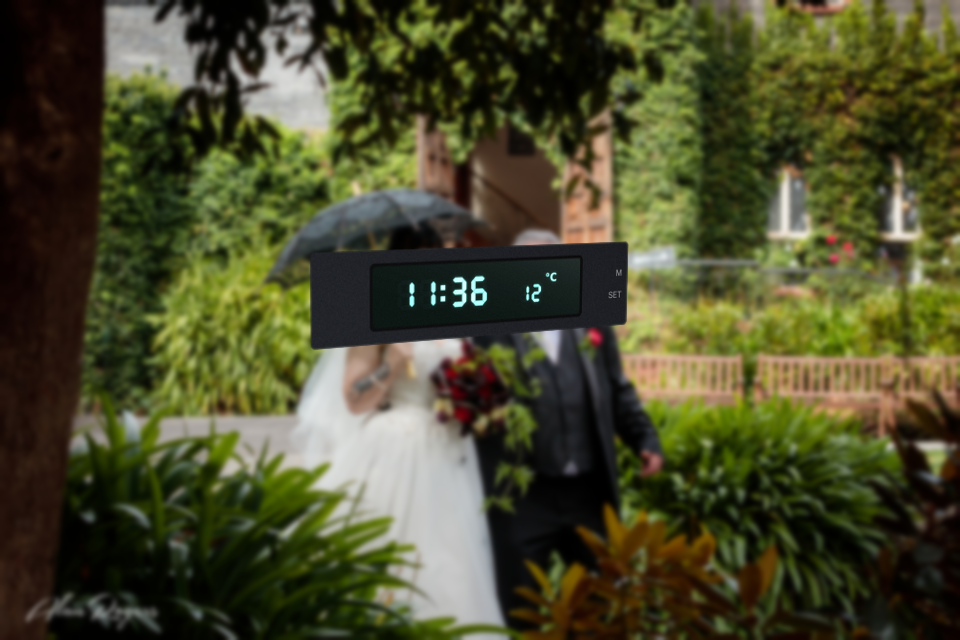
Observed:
11:36
